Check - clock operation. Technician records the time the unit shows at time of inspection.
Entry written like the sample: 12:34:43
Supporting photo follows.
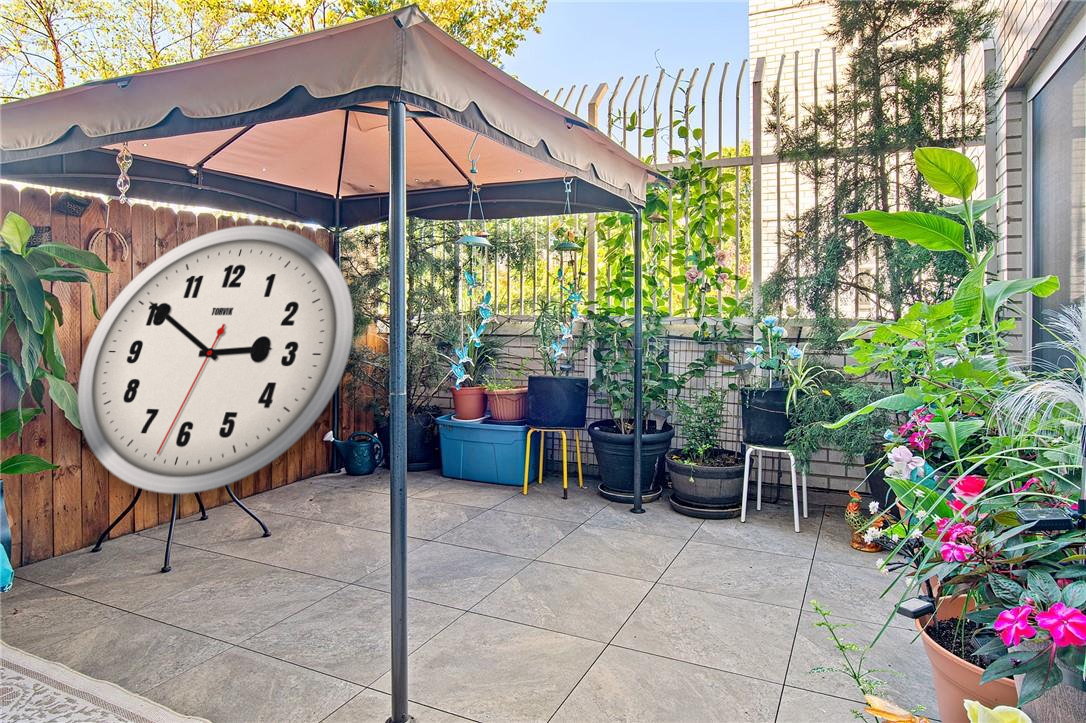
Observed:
2:50:32
